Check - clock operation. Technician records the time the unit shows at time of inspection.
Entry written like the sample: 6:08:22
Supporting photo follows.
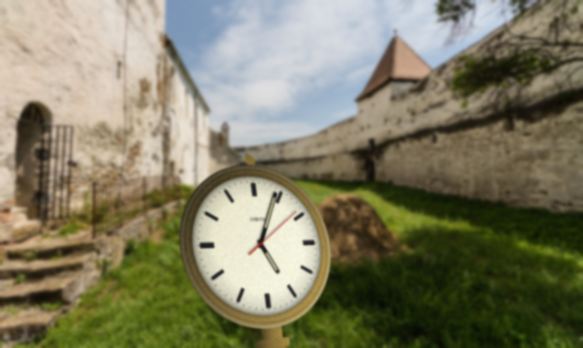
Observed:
5:04:09
